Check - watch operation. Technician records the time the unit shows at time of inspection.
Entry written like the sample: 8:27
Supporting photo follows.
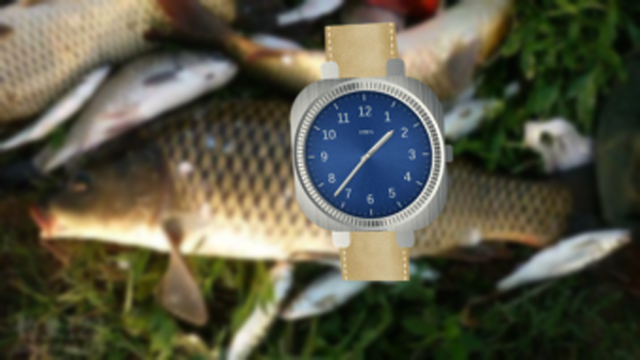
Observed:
1:37
